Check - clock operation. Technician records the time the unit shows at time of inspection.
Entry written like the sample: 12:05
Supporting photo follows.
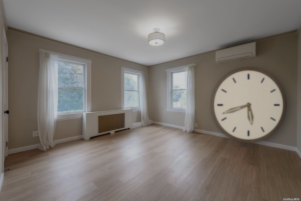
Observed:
5:42
